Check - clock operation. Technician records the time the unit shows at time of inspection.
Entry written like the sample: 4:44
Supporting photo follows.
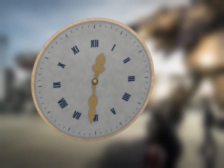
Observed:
12:31
